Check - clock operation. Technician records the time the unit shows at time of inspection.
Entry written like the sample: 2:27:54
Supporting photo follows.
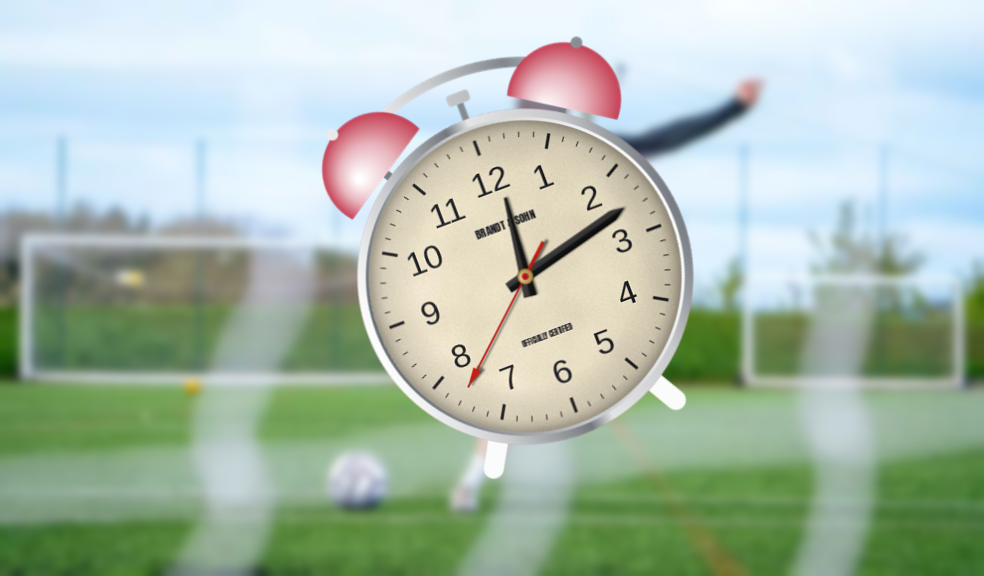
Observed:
12:12:38
